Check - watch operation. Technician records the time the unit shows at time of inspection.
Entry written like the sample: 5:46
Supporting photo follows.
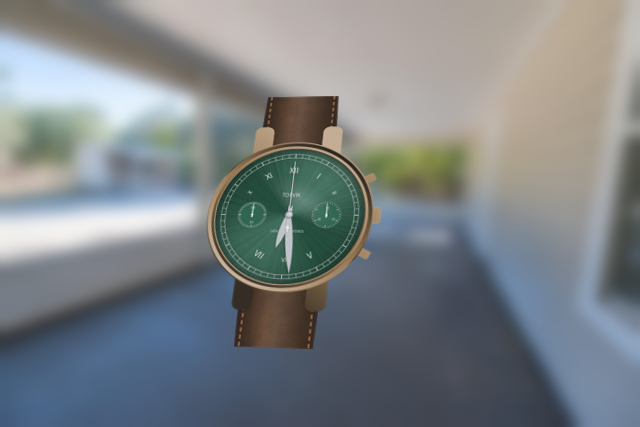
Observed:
6:29
